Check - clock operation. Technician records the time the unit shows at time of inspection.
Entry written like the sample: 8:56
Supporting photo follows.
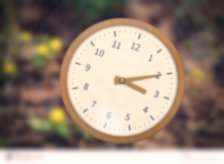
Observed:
3:10
